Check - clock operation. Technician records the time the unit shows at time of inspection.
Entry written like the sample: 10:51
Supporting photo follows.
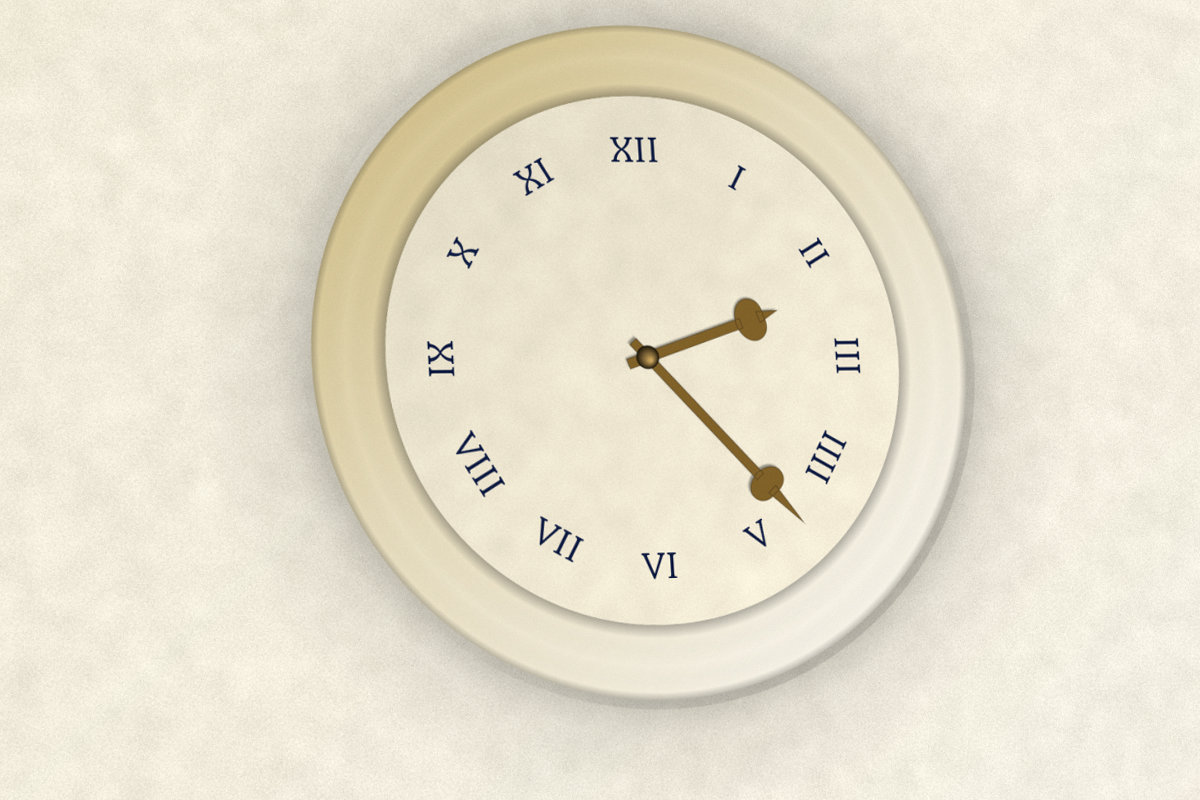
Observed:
2:23
